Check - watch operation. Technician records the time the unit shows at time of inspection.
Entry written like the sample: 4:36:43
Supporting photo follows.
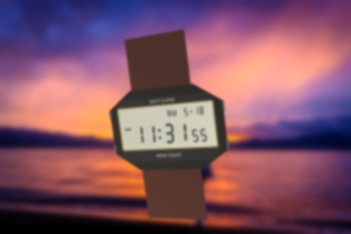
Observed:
11:31:55
